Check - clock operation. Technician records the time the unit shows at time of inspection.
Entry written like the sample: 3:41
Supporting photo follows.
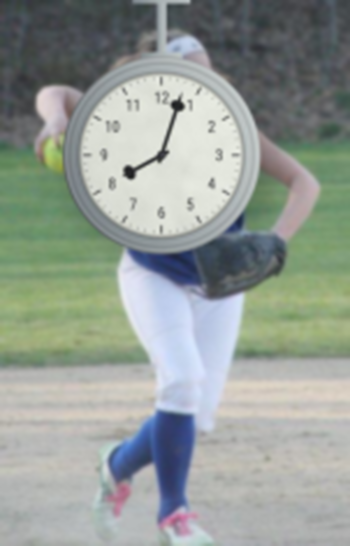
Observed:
8:03
